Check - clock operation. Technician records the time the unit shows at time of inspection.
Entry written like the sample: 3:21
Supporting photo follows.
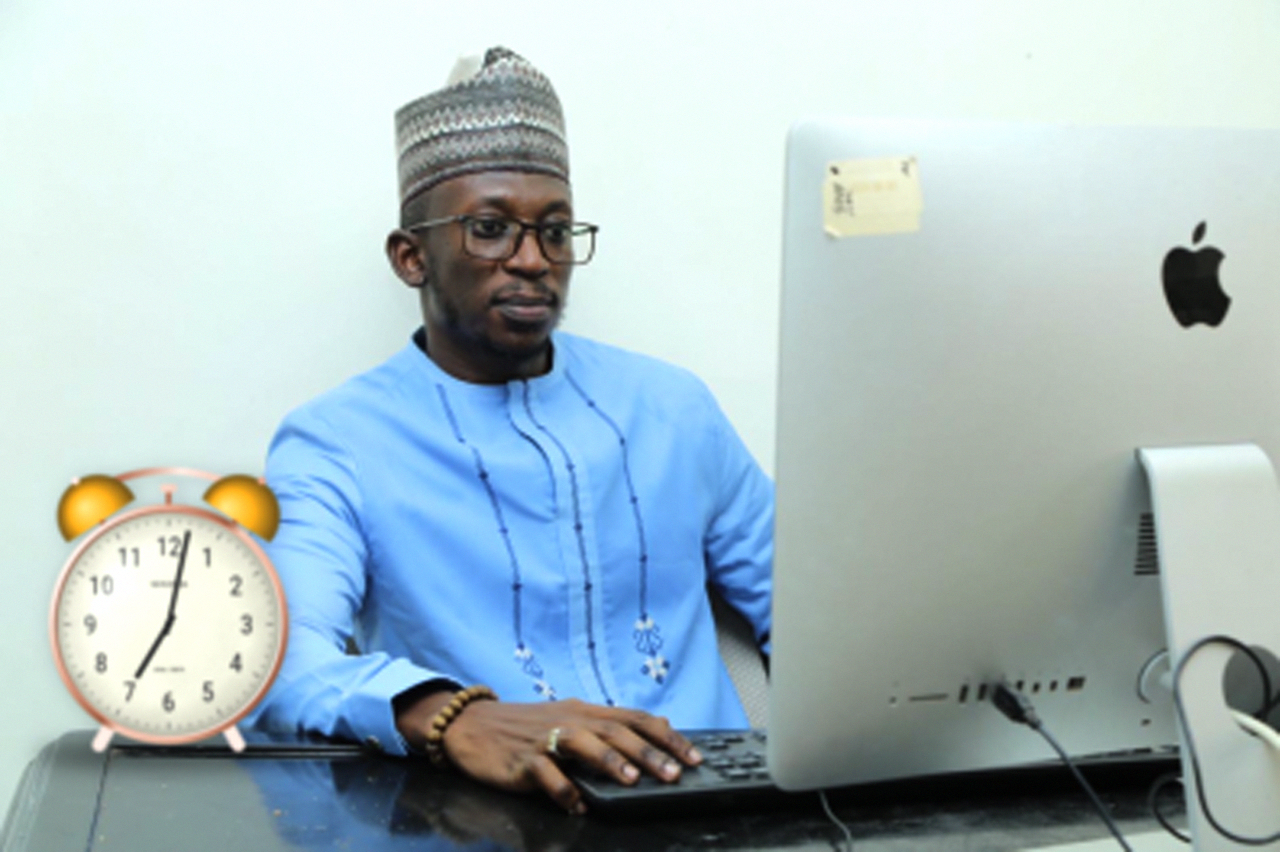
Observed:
7:02
